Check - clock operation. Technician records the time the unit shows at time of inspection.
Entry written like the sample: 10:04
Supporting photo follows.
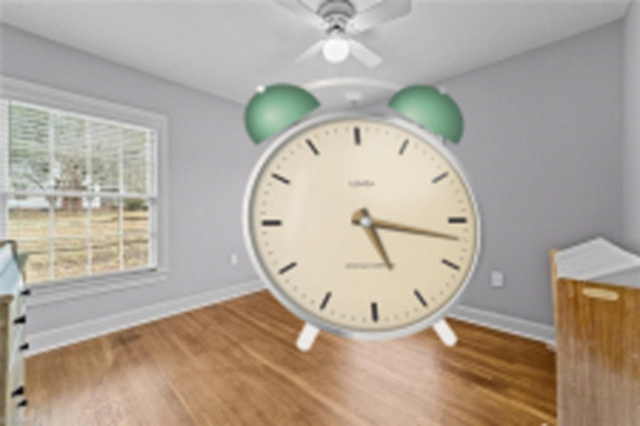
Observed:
5:17
